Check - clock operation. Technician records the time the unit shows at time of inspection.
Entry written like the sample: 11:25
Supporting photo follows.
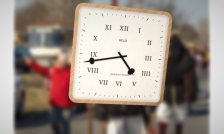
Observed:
4:43
